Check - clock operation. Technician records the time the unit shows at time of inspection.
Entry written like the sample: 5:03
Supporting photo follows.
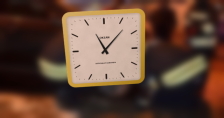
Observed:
11:07
